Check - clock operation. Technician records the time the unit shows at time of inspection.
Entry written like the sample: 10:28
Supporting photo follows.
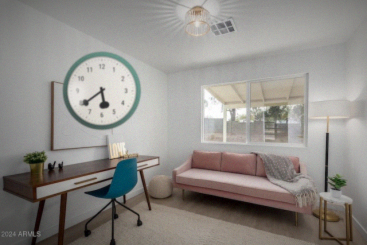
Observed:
5:39
